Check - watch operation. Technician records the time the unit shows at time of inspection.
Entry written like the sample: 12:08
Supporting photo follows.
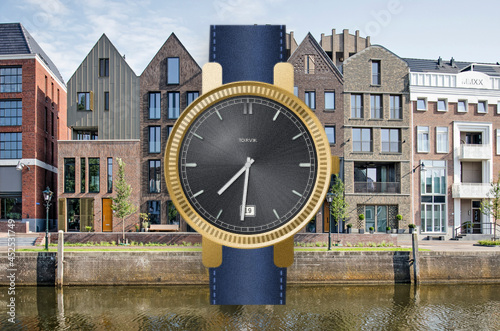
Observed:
7:31
